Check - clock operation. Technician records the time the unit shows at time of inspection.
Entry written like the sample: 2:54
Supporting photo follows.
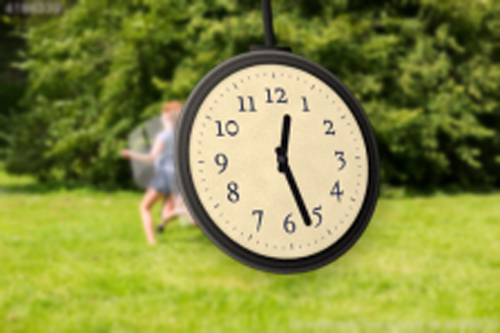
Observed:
12:27
